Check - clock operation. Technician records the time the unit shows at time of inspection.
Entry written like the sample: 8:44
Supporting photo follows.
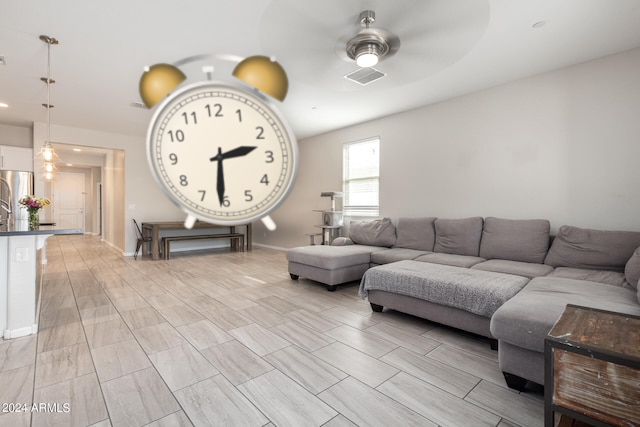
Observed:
2:31
